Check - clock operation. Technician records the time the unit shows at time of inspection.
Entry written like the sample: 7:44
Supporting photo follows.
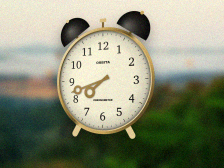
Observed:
7:42
